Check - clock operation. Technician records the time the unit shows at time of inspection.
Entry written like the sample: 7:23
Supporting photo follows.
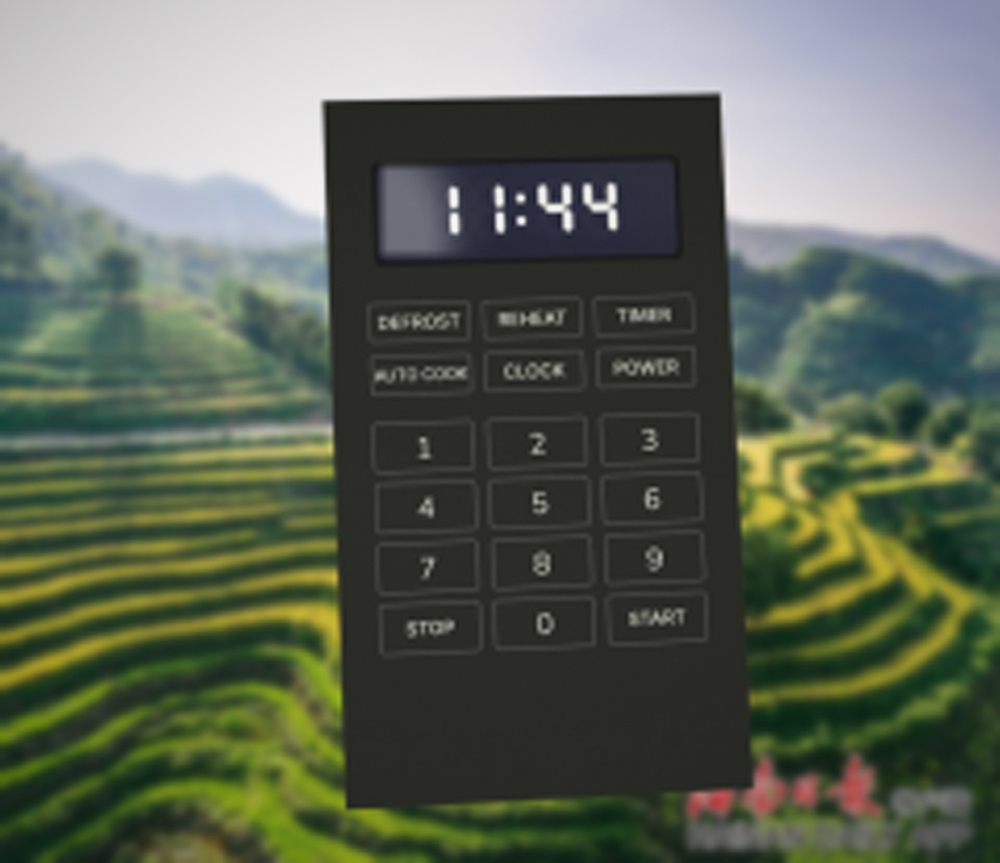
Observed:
11:44
